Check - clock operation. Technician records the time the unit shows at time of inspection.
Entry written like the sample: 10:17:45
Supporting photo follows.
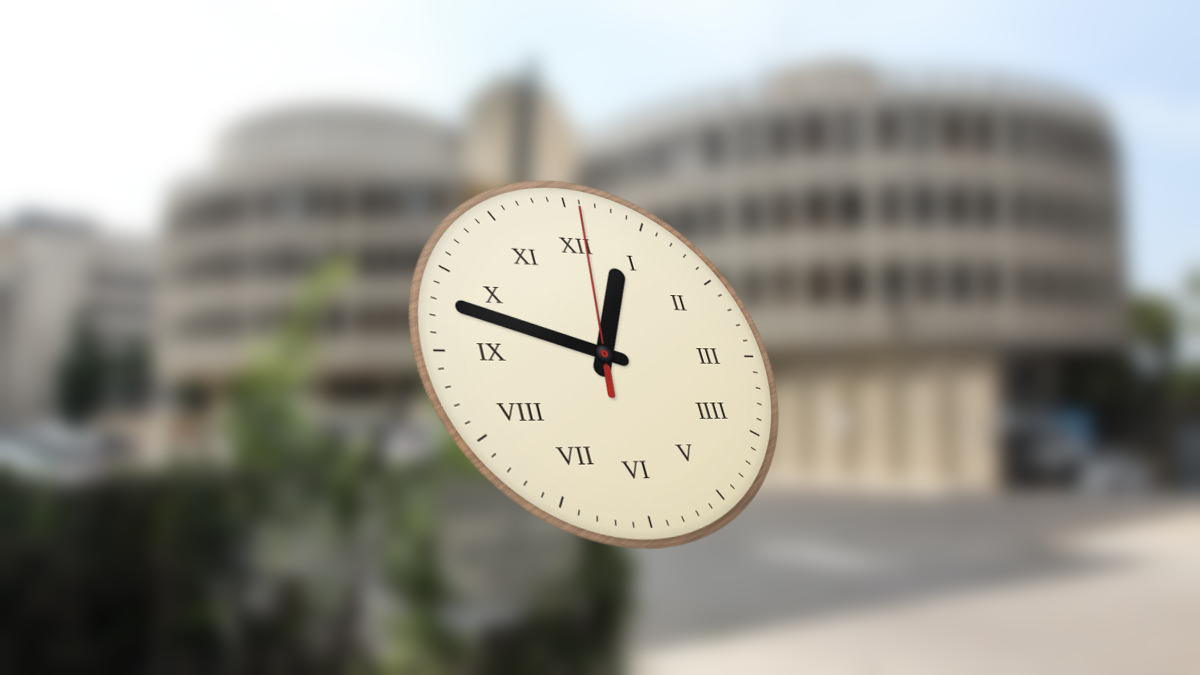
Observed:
12:48:01
